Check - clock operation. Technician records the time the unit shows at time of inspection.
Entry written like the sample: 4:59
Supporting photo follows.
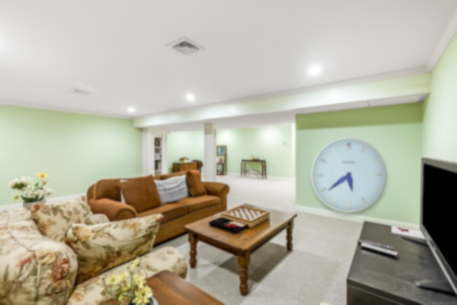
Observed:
5:39
